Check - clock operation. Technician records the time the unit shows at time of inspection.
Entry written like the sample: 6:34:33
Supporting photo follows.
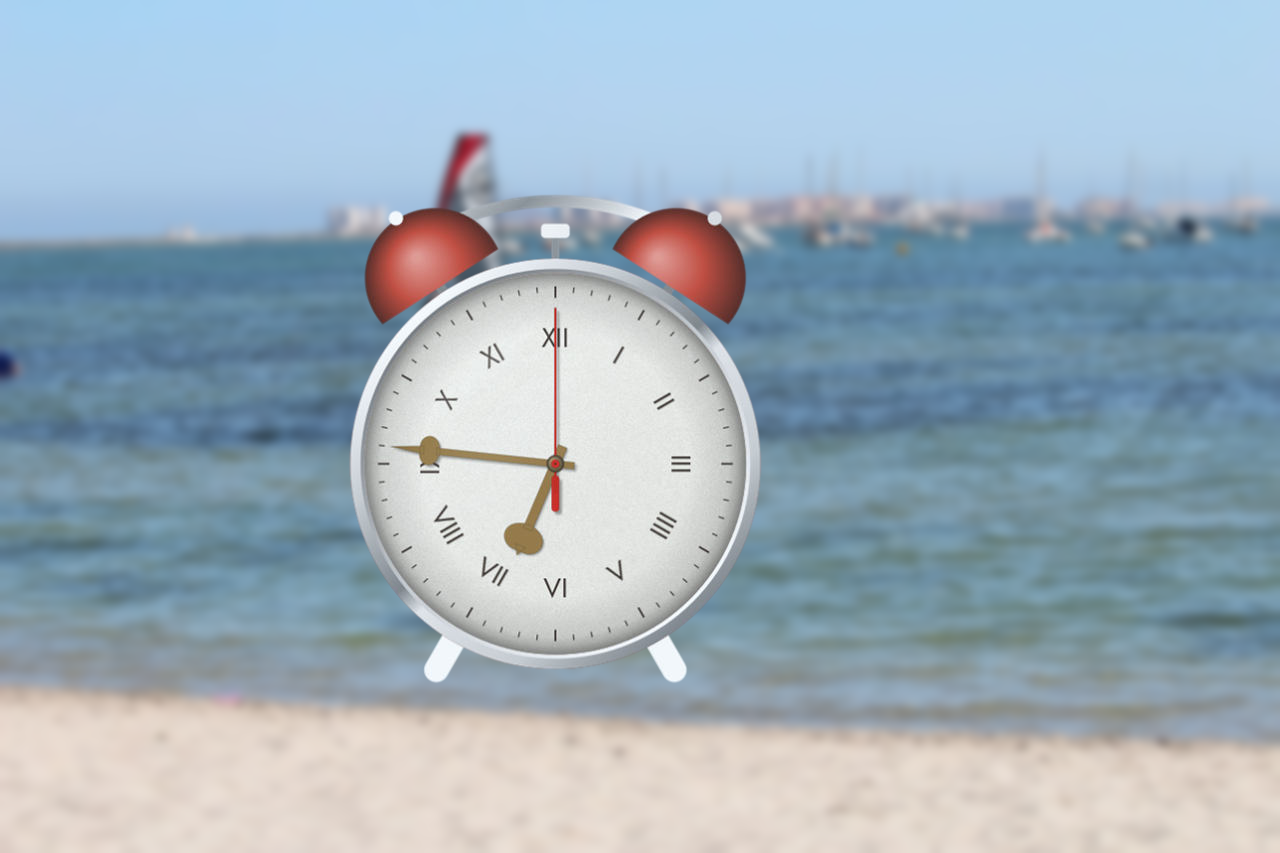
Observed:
6:46:00
